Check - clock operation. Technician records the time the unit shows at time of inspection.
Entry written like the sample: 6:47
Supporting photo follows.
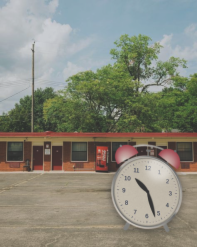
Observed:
10:27
